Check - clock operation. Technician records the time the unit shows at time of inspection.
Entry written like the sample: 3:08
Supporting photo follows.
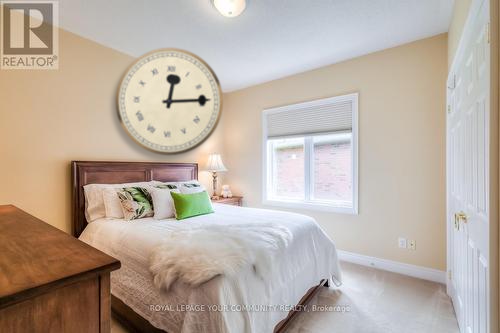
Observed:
12:14
